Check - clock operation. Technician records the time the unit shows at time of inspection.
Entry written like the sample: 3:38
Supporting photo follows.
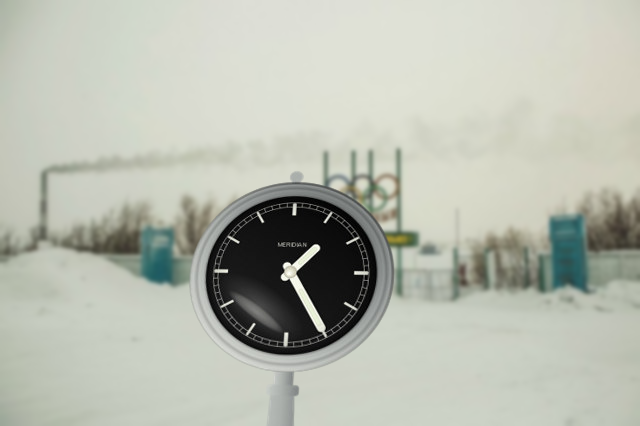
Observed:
1:25
